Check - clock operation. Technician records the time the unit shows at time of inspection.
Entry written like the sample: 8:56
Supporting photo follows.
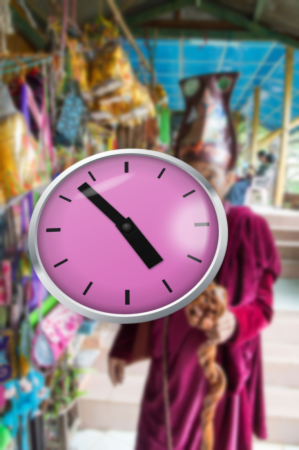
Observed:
4:53
